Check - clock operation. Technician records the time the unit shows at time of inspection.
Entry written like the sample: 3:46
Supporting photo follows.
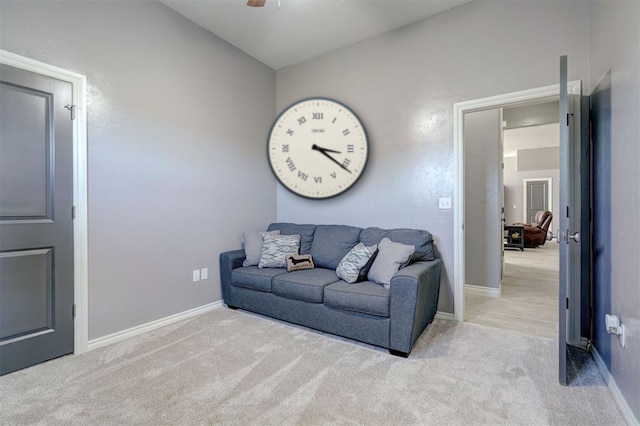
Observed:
3:21
